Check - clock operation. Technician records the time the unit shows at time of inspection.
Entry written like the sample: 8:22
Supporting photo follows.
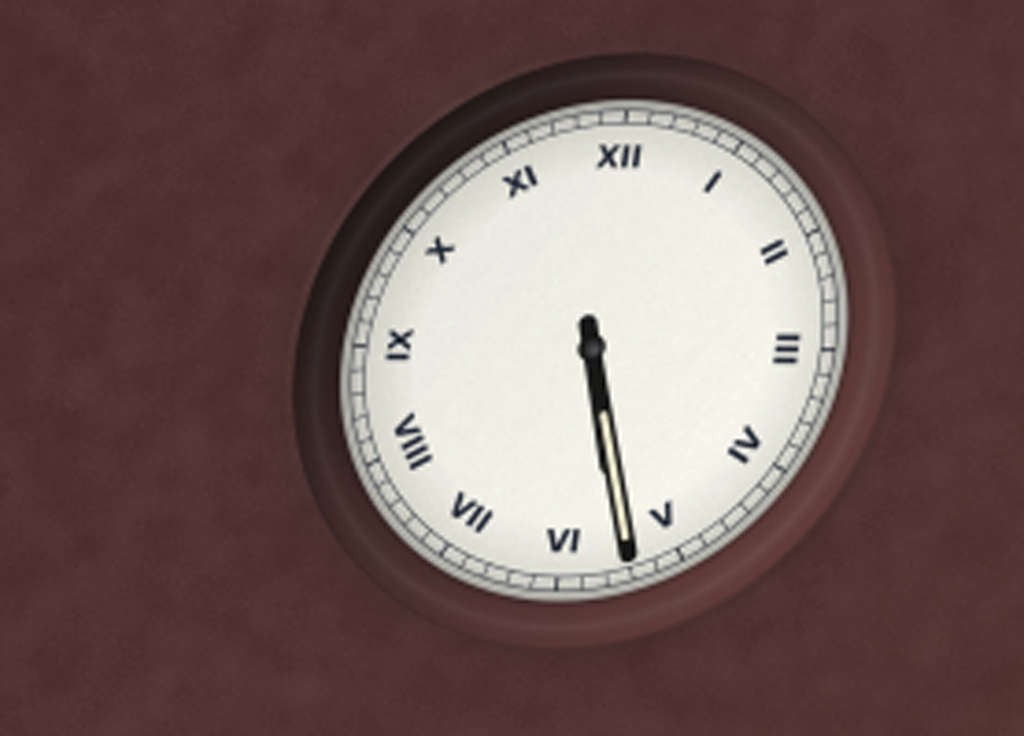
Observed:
5:27
